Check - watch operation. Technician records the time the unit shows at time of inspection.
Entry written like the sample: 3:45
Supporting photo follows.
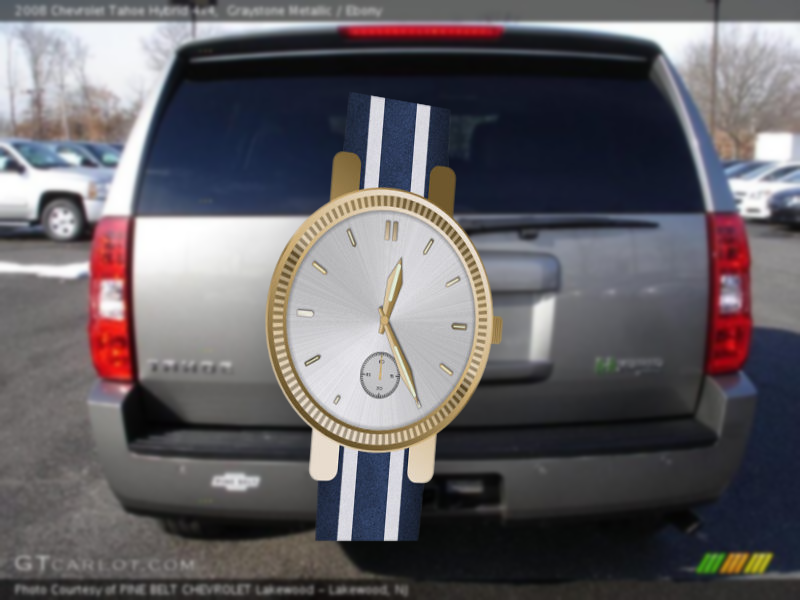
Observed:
12:25
